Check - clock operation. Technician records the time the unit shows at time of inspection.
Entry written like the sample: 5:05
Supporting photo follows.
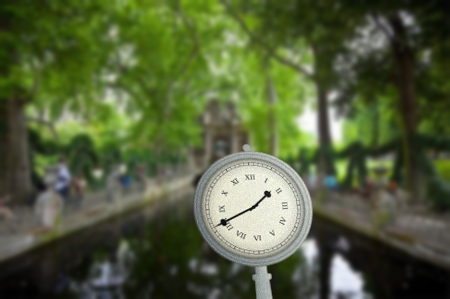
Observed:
1:41
